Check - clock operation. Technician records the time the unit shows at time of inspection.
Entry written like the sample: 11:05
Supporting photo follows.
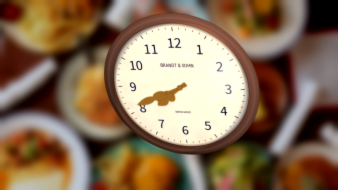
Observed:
7:41
